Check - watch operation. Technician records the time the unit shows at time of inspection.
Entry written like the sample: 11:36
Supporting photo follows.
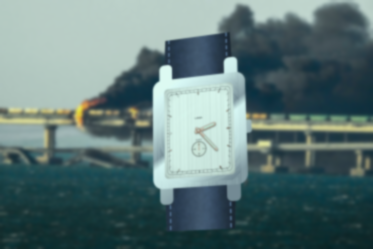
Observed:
2:23
